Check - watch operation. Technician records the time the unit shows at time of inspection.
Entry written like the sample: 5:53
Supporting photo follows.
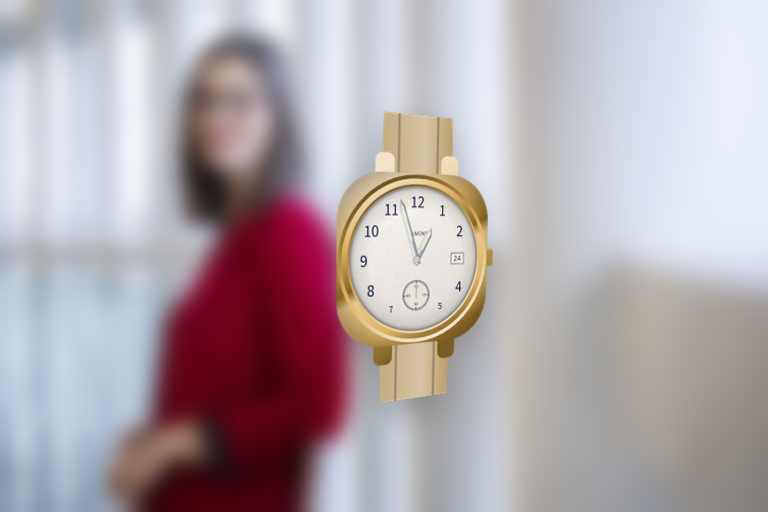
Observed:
12:57
